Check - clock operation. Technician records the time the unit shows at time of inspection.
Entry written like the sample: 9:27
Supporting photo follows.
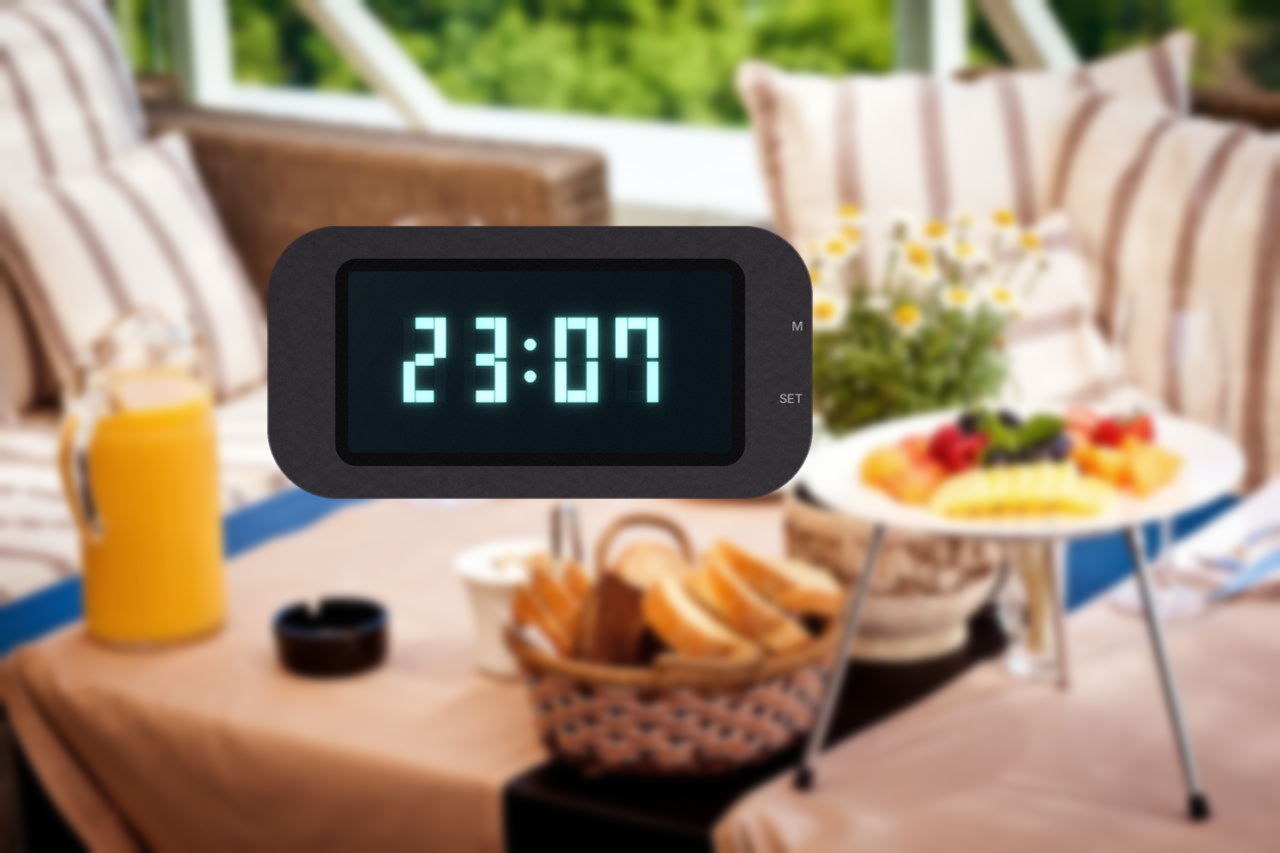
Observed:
23:07
